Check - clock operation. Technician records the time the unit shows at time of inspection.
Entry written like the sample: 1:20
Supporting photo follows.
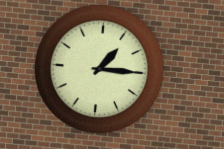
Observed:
1:15
